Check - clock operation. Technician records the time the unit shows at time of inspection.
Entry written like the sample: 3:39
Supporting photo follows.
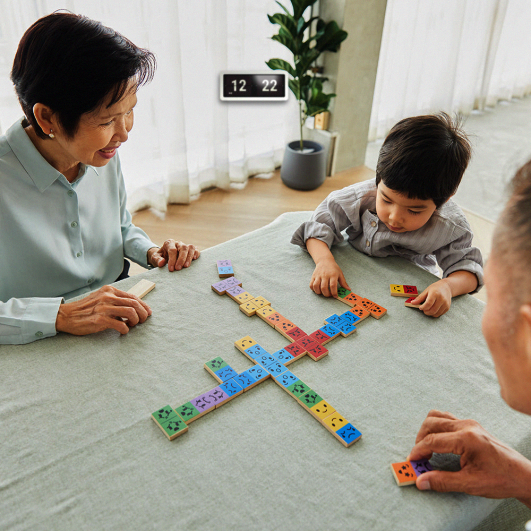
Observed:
12:22
